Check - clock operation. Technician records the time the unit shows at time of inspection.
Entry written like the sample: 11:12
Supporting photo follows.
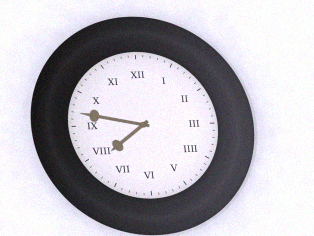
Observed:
7:47
